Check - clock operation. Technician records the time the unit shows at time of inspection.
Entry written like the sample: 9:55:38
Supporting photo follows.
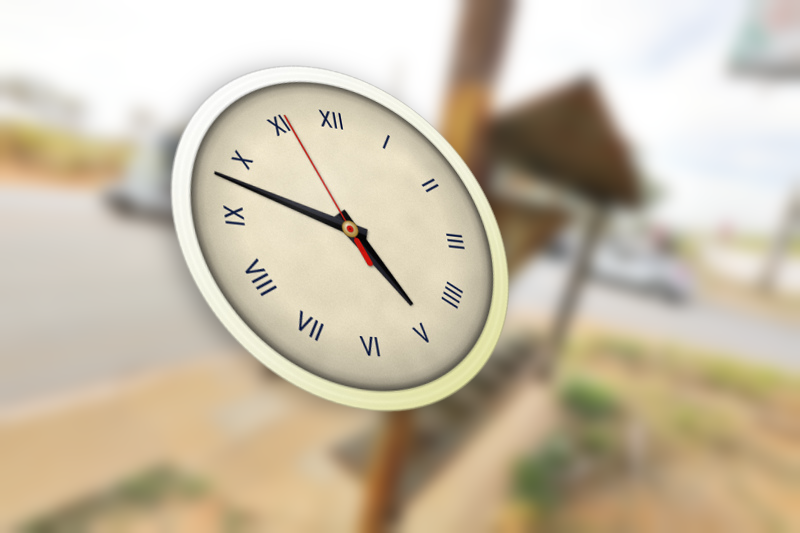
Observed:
4:47:56
